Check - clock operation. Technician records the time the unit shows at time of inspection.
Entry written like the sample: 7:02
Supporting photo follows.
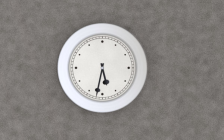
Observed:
5:32
